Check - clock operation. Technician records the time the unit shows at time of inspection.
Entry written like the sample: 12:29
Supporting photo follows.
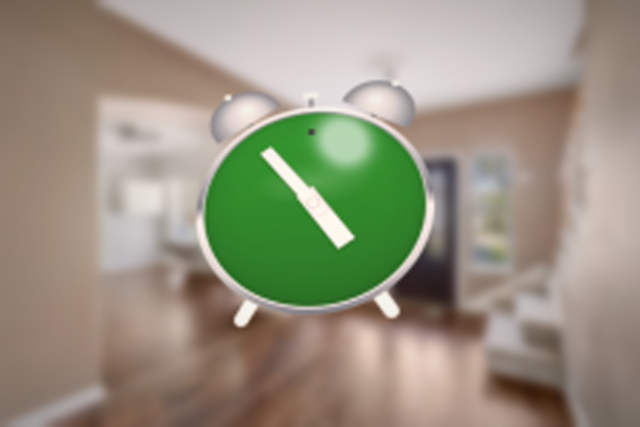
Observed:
4:54
